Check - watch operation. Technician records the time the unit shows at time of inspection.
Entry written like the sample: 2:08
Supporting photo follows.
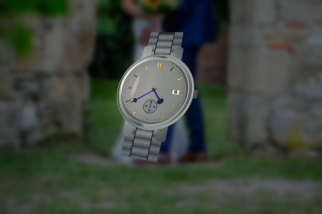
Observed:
4:39
